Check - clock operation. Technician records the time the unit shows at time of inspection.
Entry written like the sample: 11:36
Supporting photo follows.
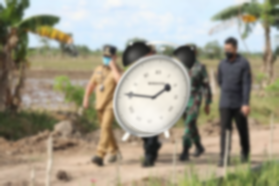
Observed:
1:46
